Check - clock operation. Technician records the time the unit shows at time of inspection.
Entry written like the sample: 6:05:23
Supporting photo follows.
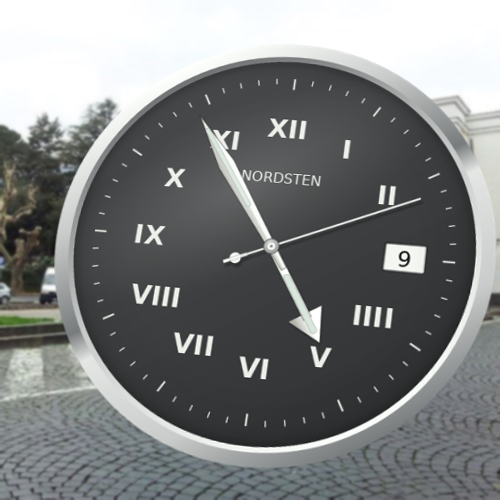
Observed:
4:54:11
